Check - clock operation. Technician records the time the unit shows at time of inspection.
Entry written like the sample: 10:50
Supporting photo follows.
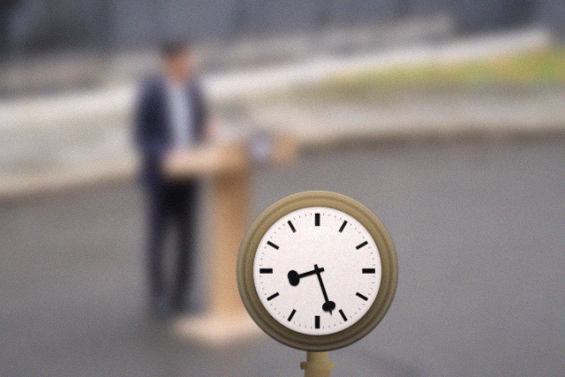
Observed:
8:27
